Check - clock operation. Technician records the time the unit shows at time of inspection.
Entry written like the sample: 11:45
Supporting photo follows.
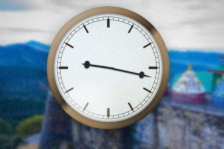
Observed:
9:17
